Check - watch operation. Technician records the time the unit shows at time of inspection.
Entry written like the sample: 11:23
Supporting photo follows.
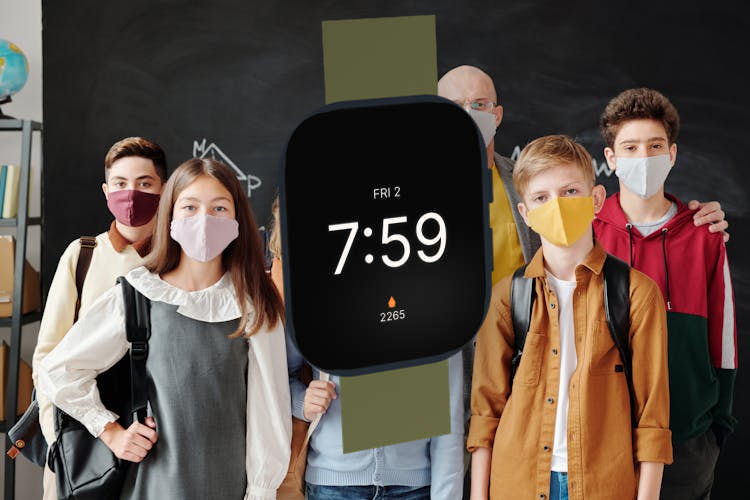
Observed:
7:59
